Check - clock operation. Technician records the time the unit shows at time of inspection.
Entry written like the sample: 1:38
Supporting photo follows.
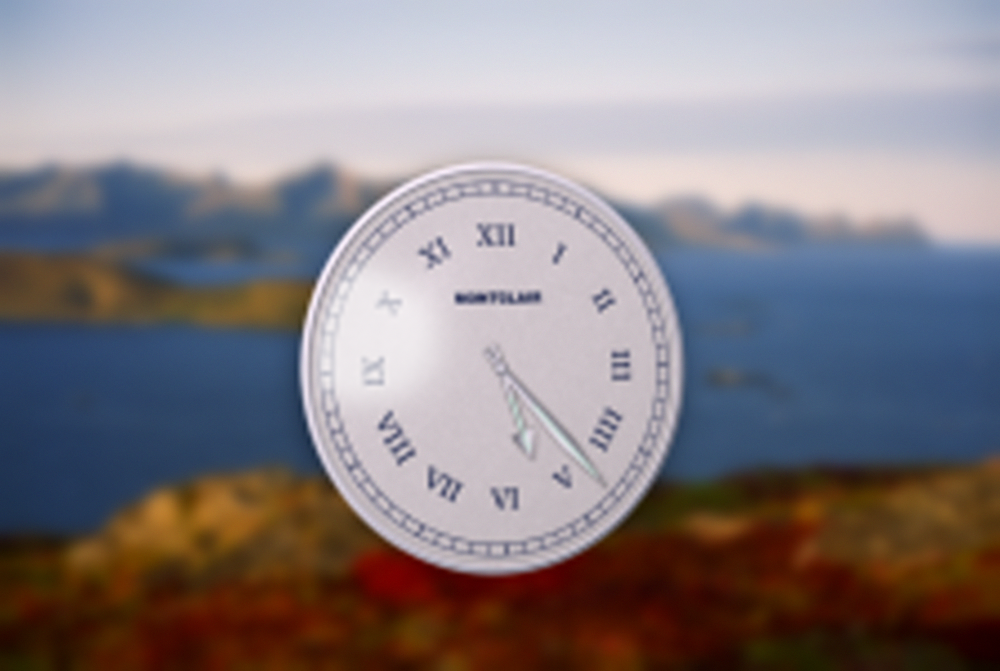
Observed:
5:23
